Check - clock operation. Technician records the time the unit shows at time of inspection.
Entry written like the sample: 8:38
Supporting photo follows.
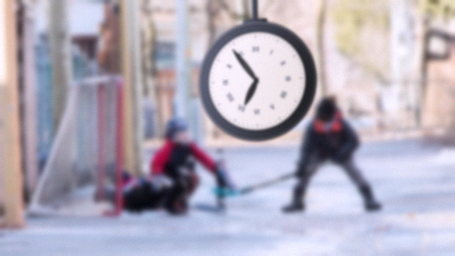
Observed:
6:54
